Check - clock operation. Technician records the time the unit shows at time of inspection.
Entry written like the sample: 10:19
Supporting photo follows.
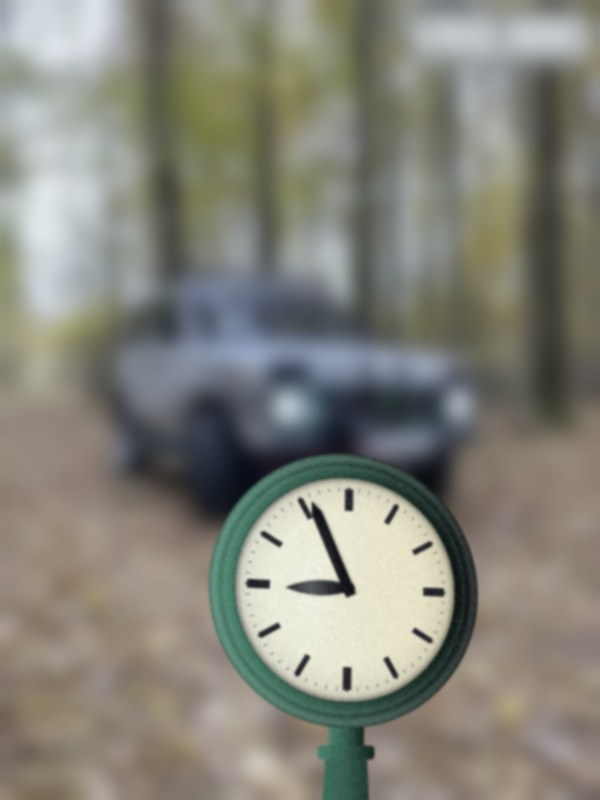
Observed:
8:56
